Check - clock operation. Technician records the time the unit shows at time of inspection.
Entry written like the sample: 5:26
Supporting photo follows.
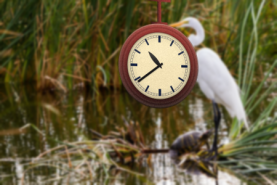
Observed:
10:39
